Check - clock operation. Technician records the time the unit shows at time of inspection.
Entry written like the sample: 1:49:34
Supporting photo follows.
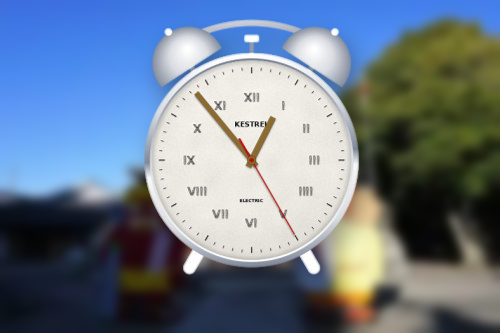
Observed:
12:53:25
